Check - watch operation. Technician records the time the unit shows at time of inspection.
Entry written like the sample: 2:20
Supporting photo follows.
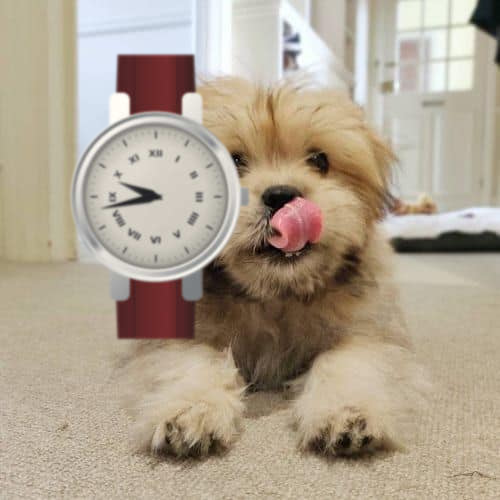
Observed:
9:43
